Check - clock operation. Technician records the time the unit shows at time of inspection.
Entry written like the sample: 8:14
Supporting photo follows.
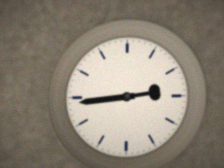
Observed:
2:44
